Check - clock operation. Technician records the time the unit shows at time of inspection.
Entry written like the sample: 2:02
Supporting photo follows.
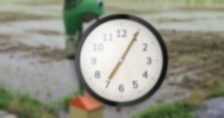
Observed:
7:05
